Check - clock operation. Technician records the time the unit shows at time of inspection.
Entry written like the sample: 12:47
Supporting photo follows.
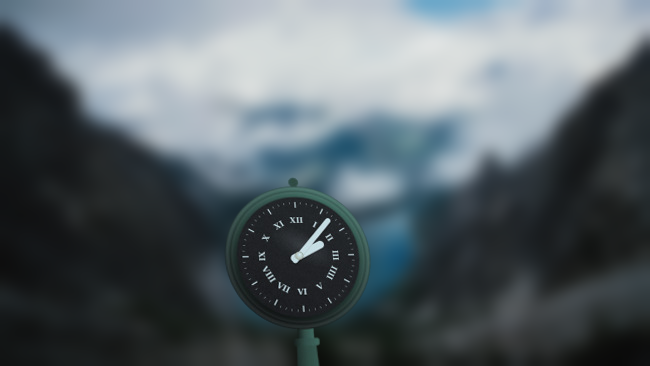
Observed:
2:07
